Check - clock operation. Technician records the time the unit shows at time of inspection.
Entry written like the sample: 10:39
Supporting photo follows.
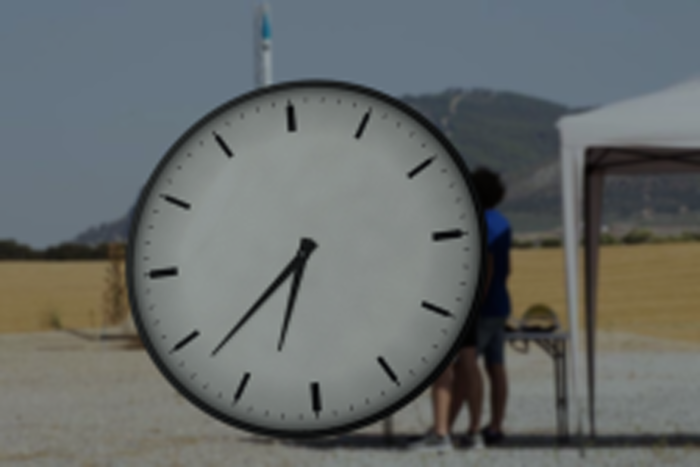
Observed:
6:38
